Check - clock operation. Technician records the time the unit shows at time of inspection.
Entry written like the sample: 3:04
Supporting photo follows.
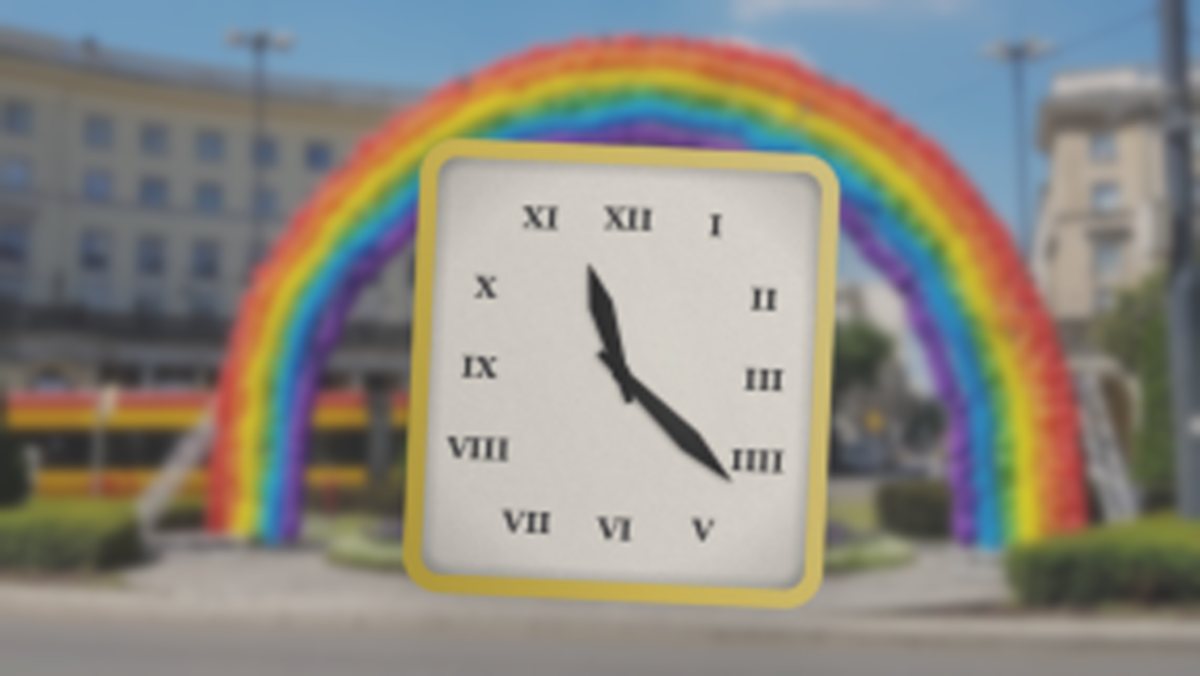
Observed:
11:22
